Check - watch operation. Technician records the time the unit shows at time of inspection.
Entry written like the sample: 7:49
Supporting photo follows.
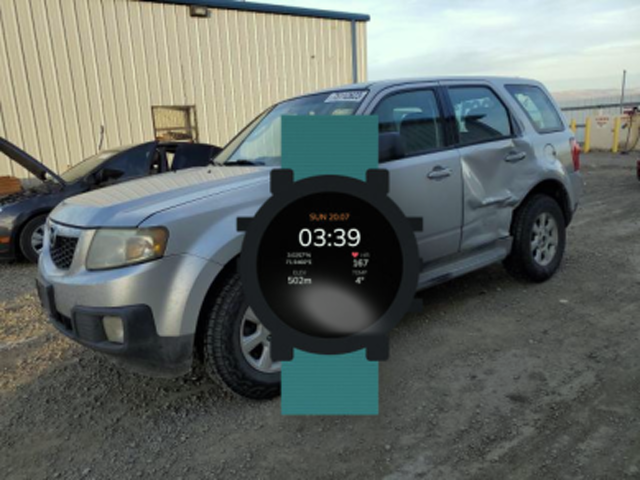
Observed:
3:39
